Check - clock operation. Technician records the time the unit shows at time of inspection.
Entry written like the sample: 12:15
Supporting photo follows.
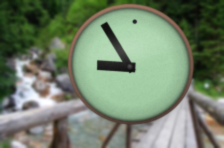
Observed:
8:54
